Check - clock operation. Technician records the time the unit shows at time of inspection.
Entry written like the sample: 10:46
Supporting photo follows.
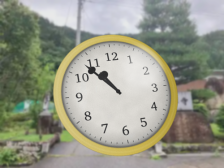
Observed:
10:53
